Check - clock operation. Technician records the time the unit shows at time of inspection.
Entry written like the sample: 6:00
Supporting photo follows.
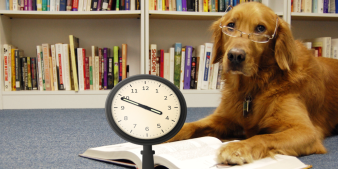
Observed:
3:49
